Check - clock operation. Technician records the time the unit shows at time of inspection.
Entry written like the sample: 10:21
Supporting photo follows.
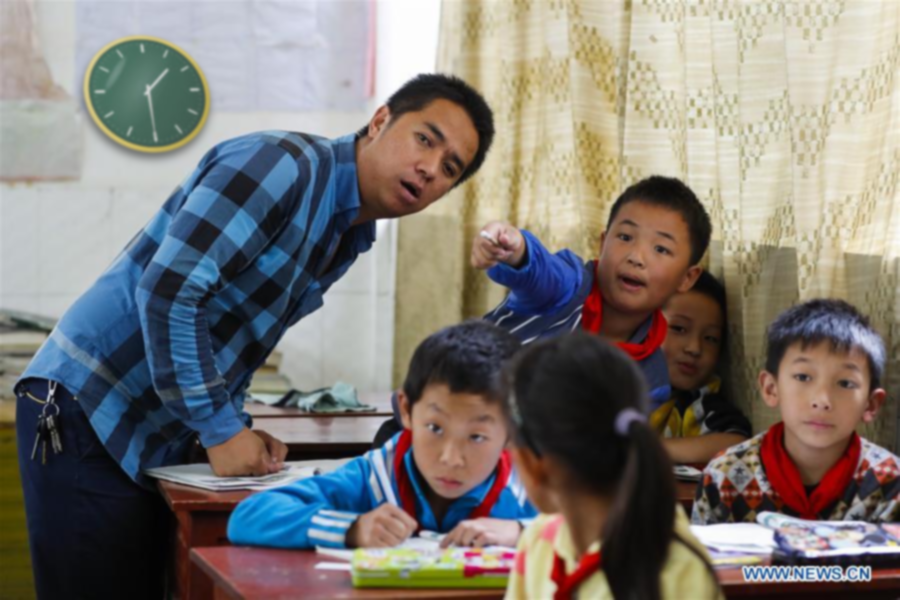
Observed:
1:30
